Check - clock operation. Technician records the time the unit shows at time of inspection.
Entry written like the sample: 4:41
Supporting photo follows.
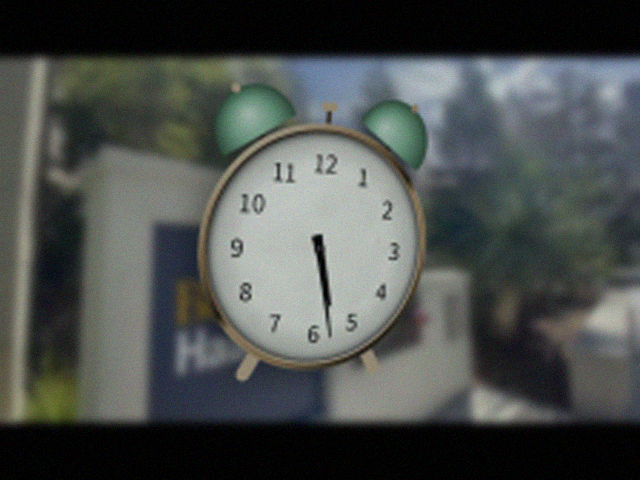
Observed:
5:28
